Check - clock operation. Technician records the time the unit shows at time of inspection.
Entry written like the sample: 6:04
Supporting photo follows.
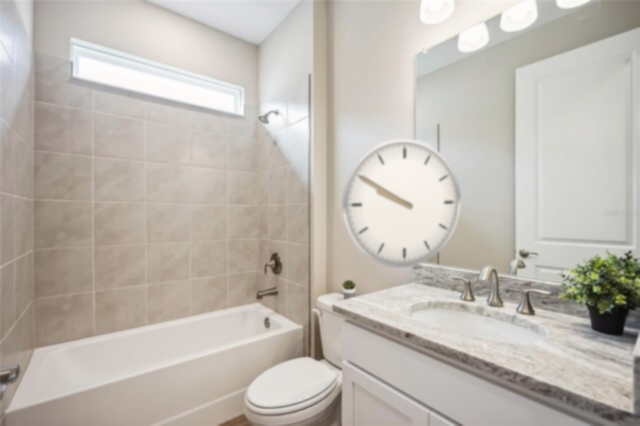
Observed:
9:50
